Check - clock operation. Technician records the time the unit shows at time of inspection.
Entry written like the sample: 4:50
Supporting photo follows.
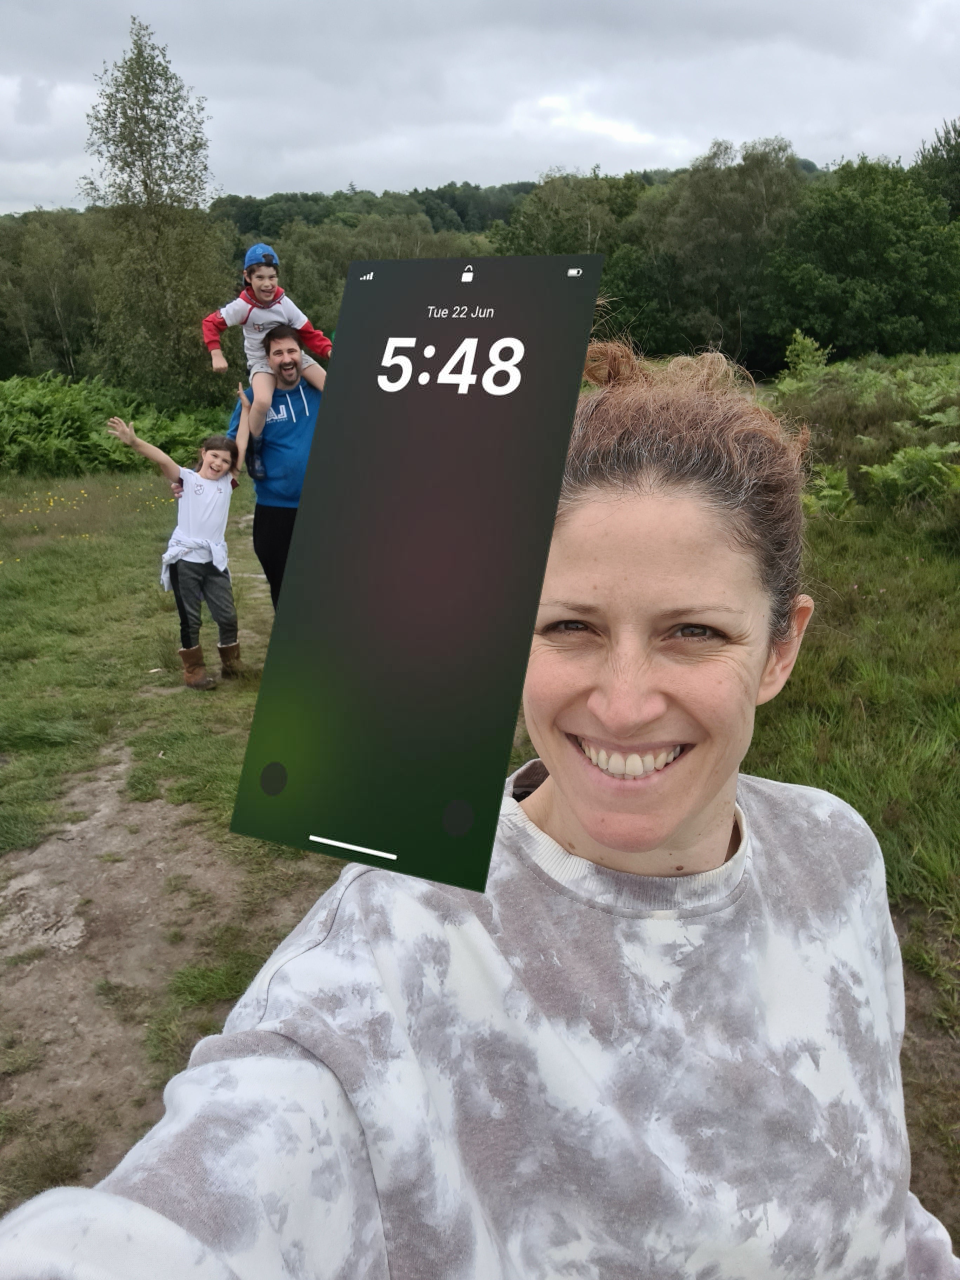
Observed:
5:48
